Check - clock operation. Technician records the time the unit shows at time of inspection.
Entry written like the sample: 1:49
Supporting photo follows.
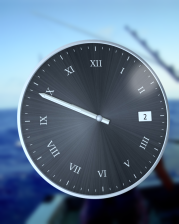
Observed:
9:49
